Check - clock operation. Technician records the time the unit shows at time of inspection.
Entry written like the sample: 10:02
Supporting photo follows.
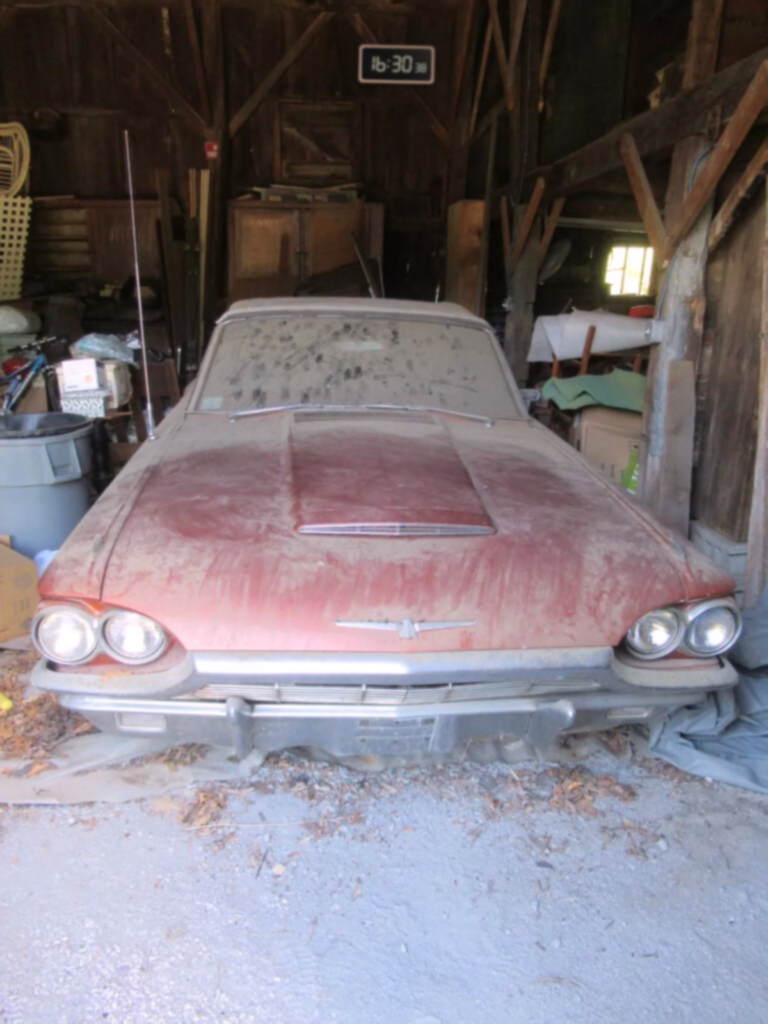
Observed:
16:30
